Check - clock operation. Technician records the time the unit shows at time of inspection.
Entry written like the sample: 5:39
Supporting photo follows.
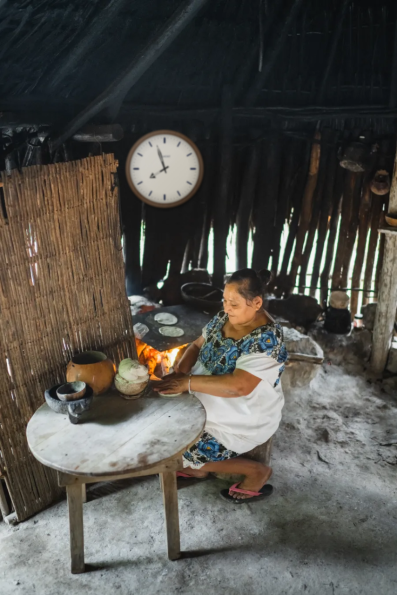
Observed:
7:57
